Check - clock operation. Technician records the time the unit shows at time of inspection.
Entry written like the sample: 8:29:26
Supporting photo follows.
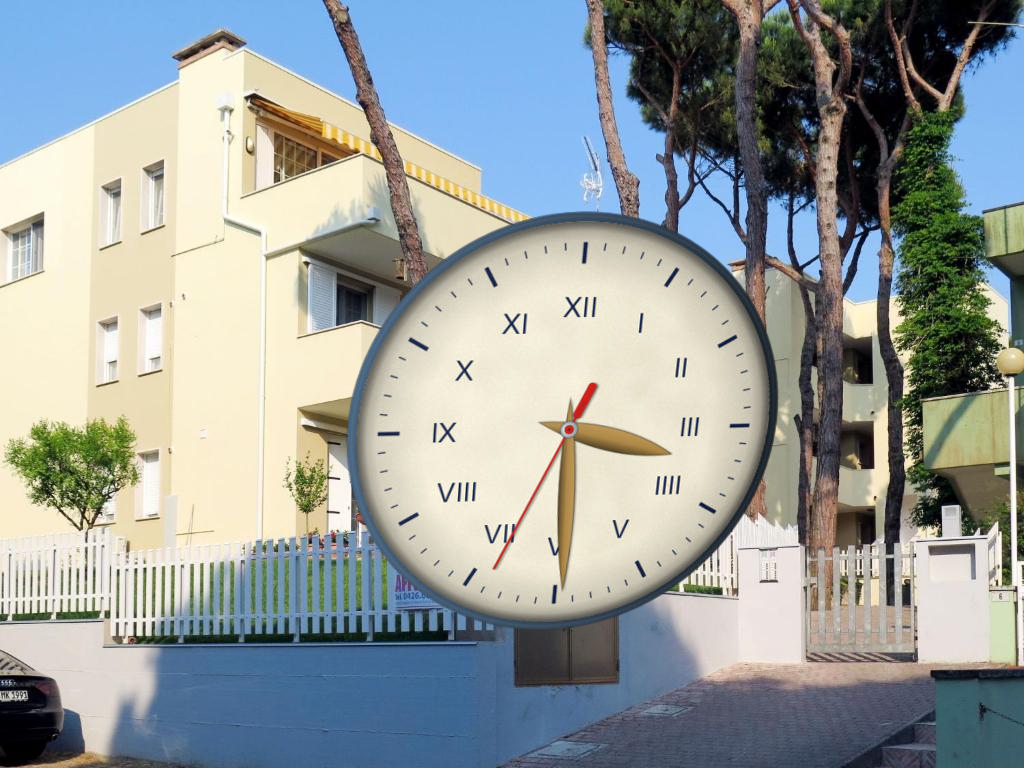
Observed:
3:29:34
